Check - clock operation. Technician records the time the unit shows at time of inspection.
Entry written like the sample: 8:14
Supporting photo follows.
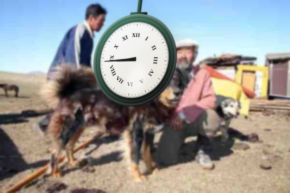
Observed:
8:44
